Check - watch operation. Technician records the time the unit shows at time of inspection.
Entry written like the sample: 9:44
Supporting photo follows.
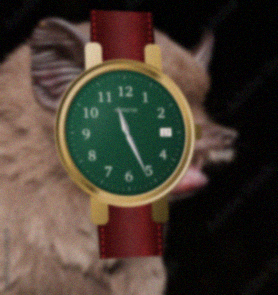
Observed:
11:26
